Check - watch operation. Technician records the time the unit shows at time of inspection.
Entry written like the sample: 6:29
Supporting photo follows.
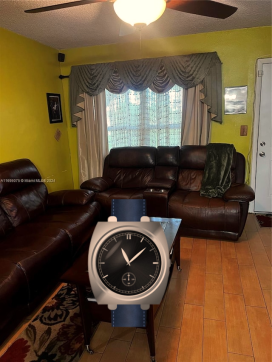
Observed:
11:08
